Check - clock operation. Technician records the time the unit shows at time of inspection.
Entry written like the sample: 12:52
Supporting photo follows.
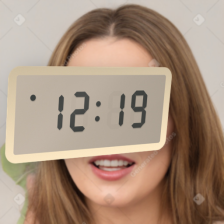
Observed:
12:19
